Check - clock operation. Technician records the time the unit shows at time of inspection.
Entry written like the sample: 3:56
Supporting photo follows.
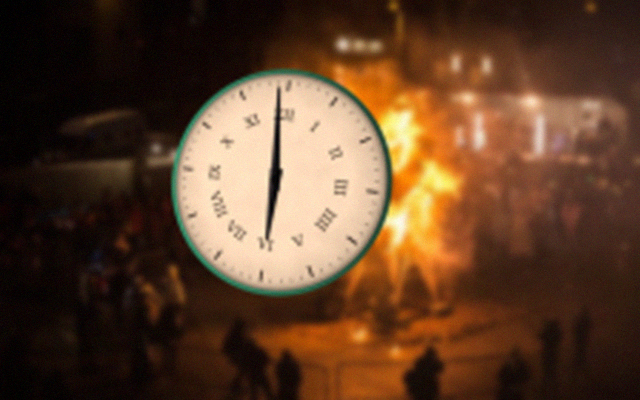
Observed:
5:59
